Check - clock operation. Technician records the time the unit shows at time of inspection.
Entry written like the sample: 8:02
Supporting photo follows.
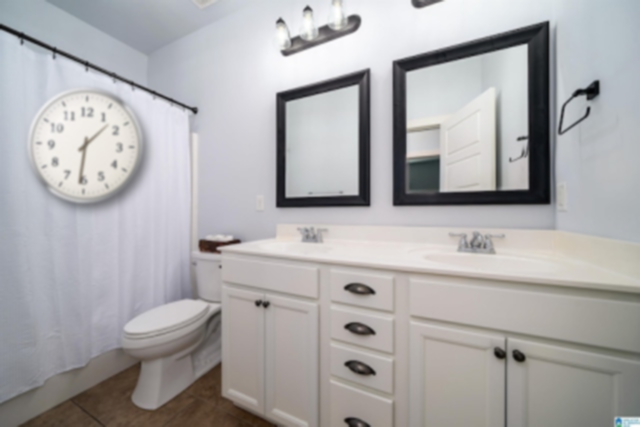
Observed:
1:31
